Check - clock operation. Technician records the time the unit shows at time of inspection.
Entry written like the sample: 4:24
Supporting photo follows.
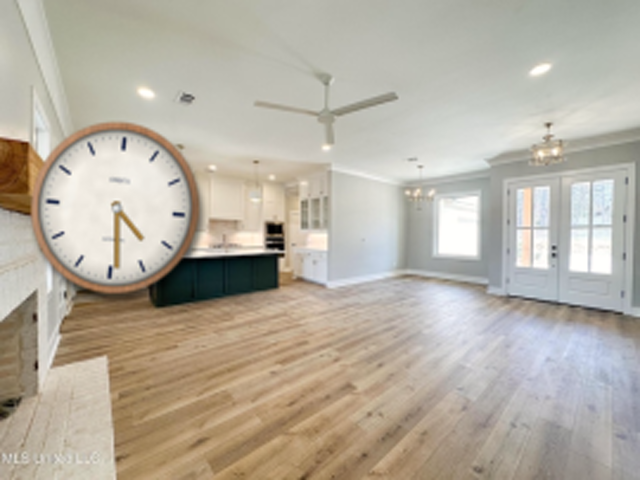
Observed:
4:29
